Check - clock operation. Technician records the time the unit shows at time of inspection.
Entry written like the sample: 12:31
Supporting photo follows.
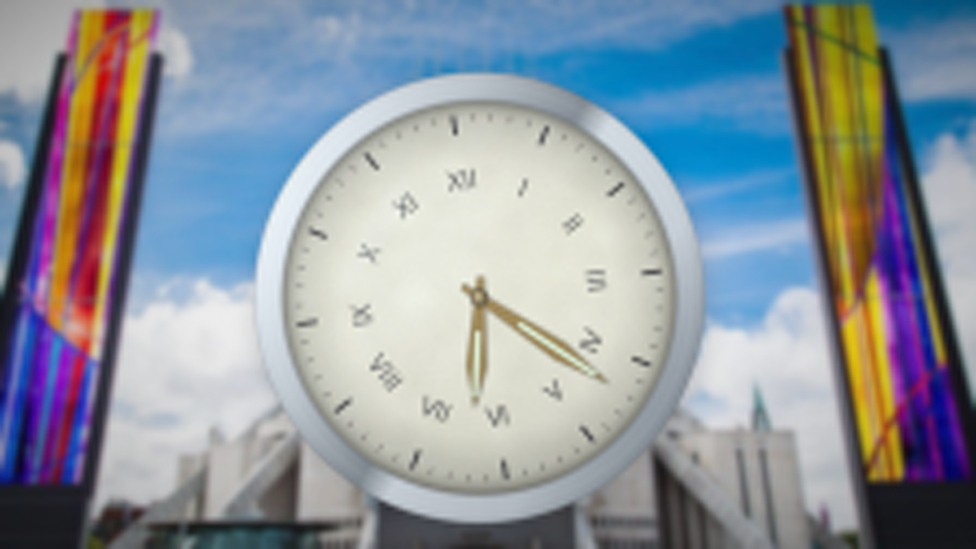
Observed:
6:22
